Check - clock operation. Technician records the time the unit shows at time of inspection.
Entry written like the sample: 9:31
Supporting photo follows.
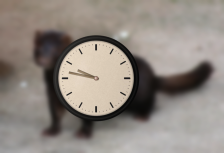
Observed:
9:47
